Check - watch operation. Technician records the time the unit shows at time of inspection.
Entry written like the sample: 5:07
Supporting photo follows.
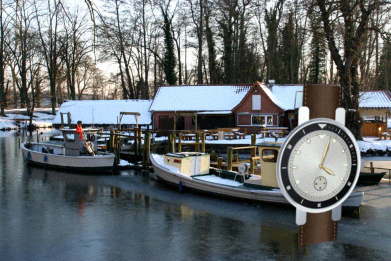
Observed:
4:03
